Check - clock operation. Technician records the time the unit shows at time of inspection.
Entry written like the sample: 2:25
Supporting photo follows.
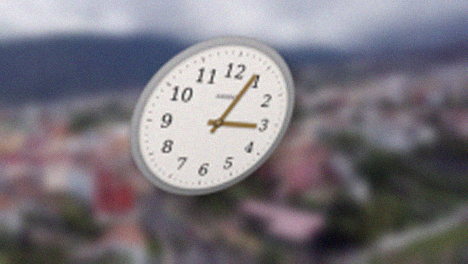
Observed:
3:04
